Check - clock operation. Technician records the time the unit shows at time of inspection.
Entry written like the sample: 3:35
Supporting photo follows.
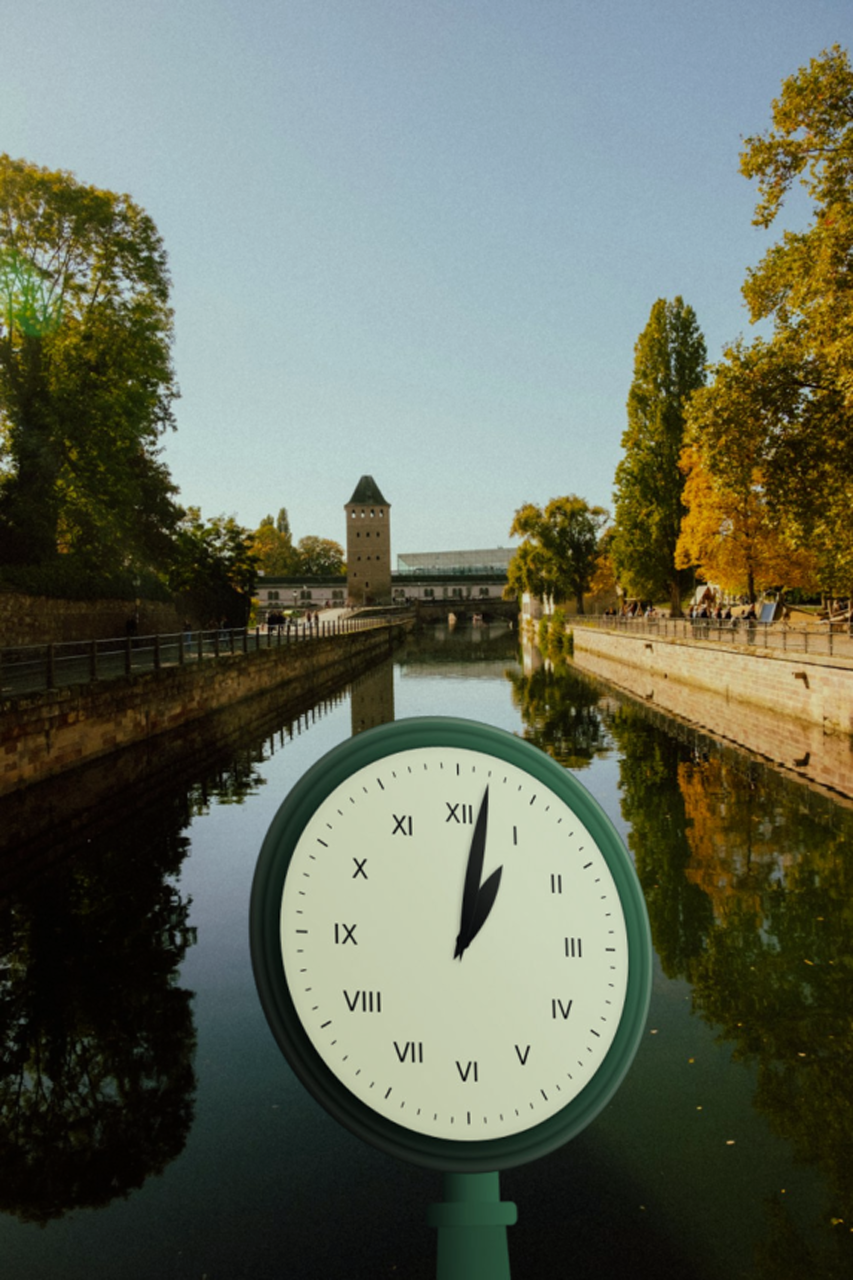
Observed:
1:02
